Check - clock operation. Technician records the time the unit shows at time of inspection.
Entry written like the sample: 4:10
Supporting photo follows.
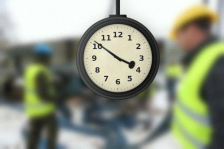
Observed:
3:51
